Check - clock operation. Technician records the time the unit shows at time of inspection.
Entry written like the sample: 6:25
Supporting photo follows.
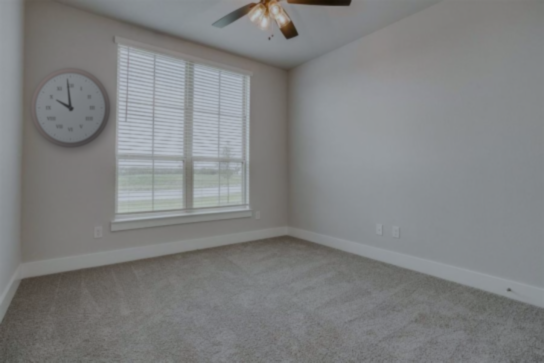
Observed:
9:59
